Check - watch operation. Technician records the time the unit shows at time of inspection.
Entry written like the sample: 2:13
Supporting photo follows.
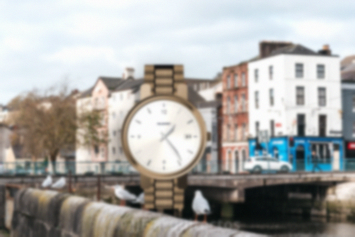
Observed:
1:24
